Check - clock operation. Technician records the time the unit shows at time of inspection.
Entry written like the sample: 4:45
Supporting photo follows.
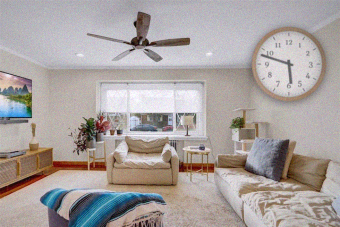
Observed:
5:48
